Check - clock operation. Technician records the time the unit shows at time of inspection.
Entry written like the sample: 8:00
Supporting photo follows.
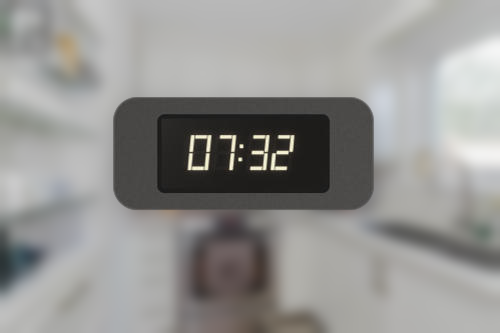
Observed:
7:32
